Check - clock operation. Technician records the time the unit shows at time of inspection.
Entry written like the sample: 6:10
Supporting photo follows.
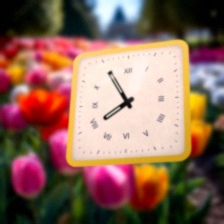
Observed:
7:55
